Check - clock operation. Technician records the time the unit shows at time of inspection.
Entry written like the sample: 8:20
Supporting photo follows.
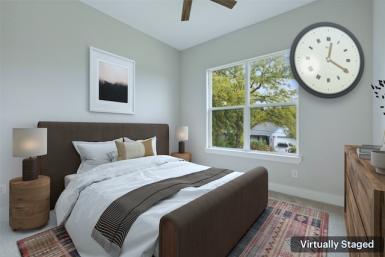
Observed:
12:20
